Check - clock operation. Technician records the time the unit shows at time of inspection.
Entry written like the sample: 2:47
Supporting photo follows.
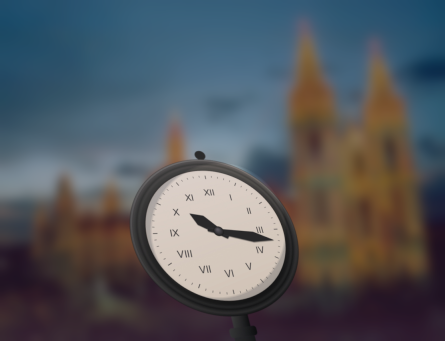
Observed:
10:17
